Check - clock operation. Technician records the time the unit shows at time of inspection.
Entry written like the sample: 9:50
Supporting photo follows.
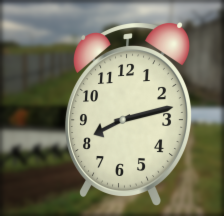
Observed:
8:13
